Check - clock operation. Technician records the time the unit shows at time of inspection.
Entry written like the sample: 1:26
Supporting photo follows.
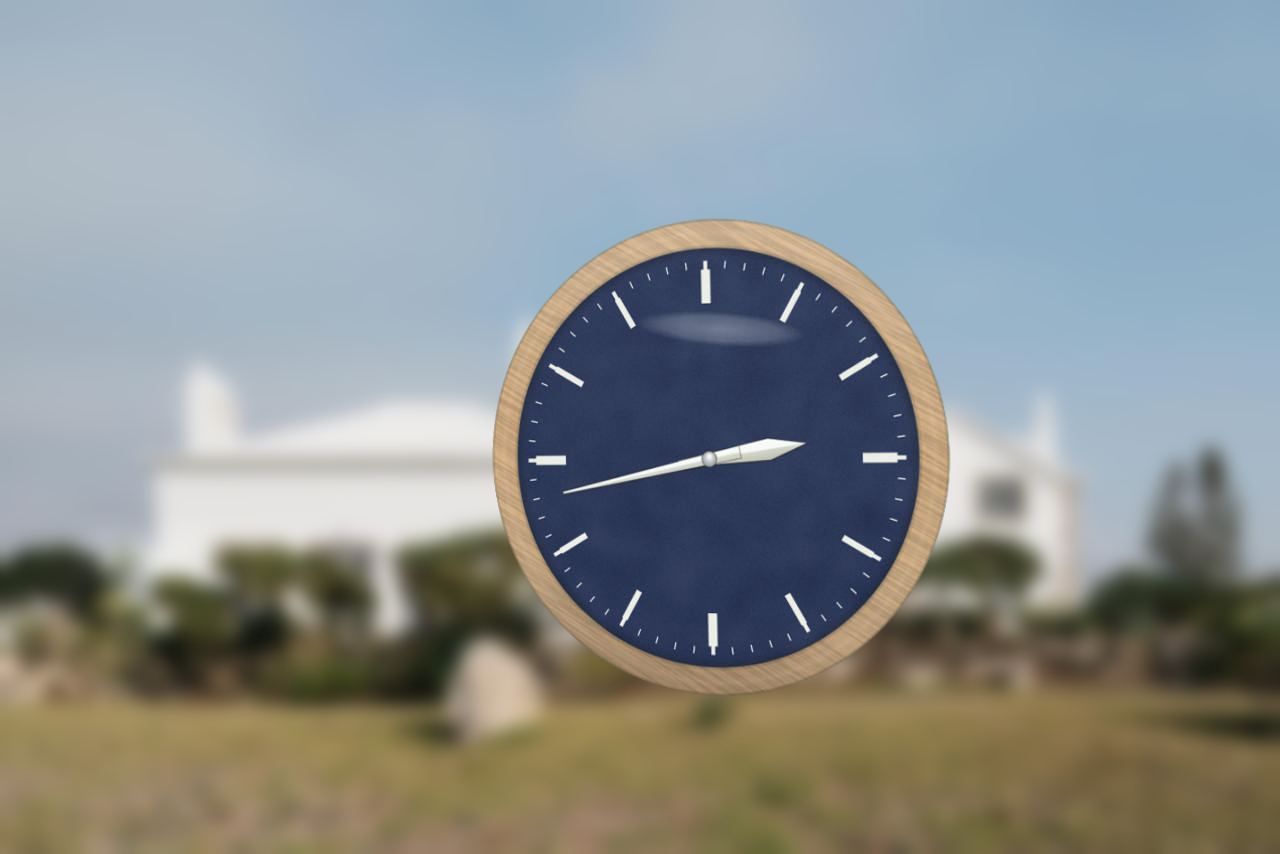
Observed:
2:43
